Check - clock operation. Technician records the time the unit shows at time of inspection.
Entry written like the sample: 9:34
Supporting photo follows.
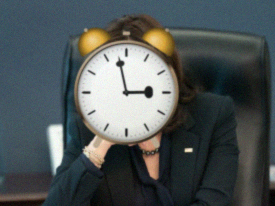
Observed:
2:58
